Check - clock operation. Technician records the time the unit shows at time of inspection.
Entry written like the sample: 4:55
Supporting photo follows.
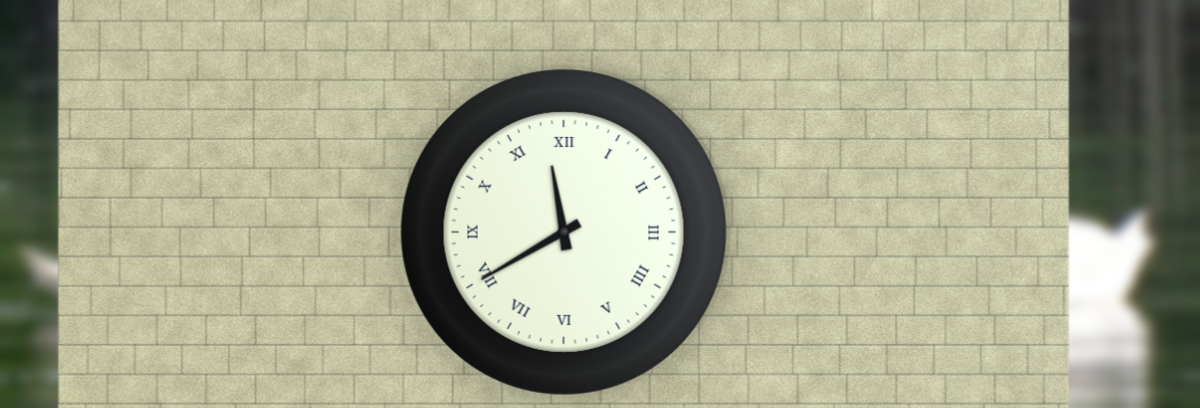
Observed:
11:40
